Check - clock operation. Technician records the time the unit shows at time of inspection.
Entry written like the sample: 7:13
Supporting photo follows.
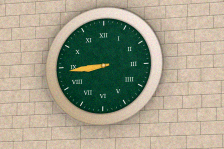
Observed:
8:44
